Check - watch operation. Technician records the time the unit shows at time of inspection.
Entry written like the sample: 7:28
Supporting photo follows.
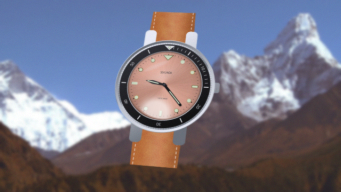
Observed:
9:23
